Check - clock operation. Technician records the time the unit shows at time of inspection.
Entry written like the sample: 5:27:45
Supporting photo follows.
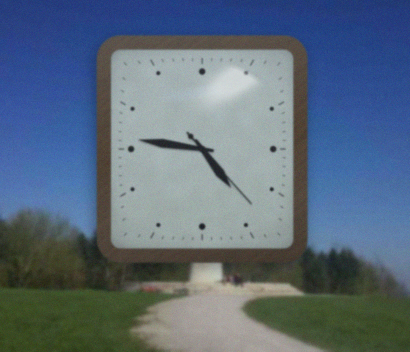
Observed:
4:46:23
